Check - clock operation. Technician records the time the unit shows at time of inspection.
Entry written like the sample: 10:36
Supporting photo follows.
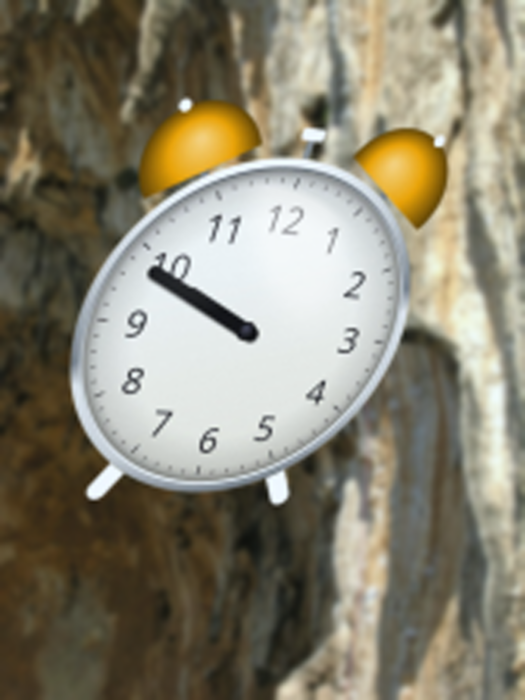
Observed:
9:49
